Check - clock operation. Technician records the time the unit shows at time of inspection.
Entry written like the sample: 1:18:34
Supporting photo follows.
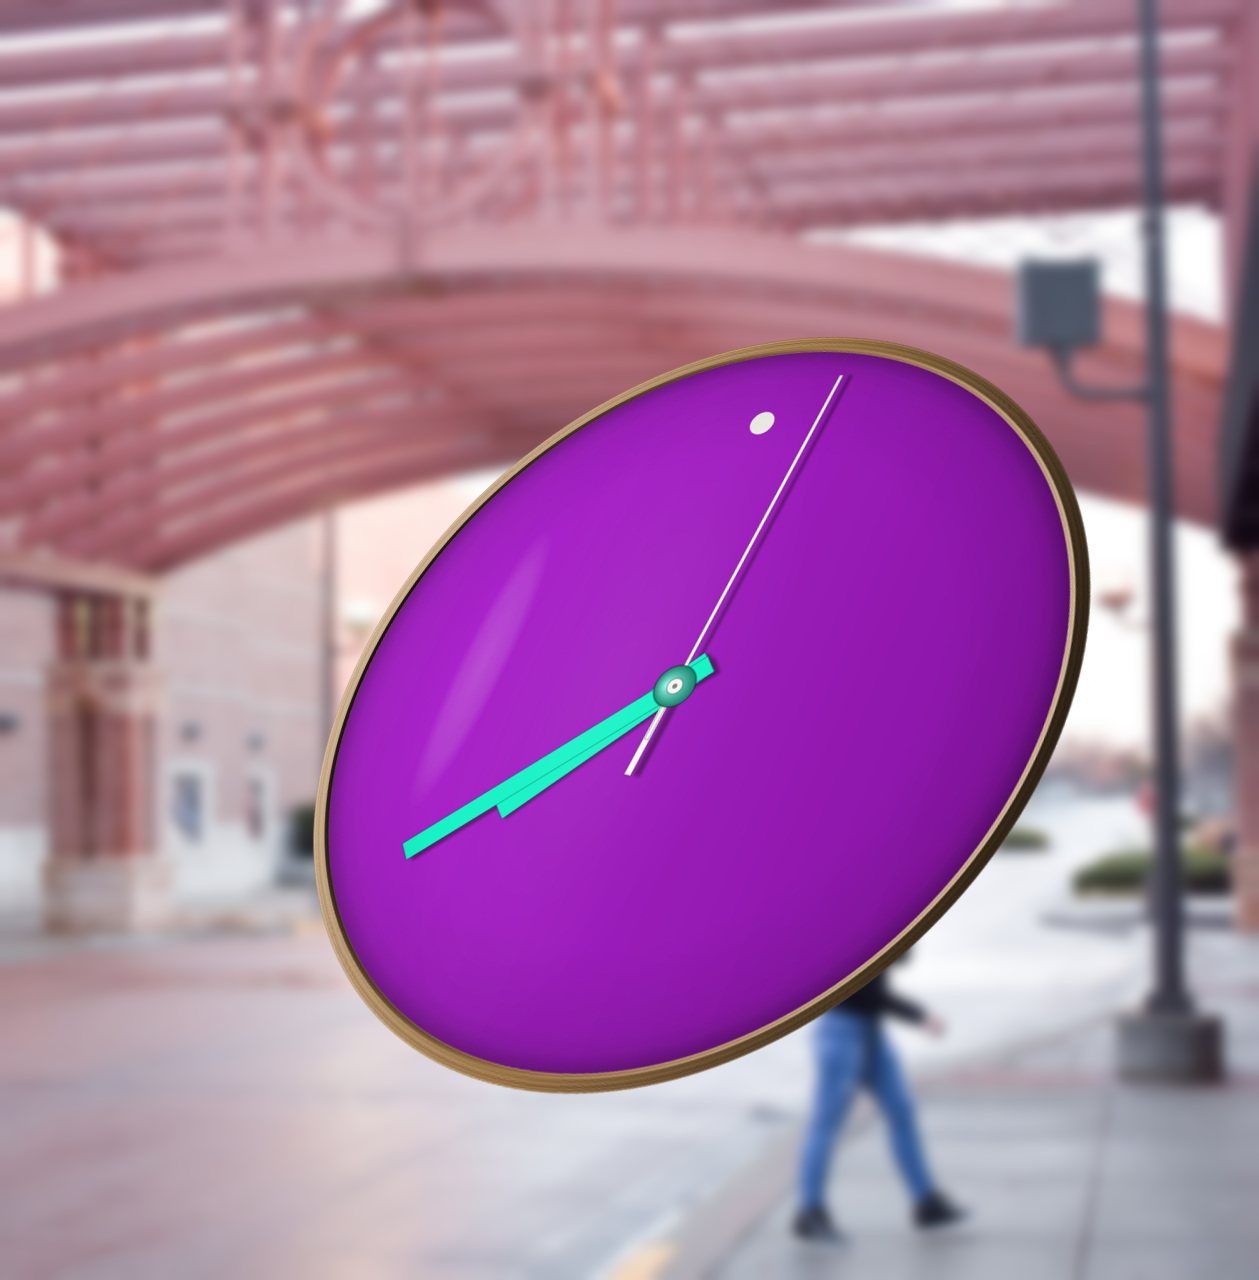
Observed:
7:39:02
